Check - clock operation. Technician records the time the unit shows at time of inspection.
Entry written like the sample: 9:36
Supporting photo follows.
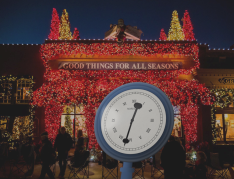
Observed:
12:32
